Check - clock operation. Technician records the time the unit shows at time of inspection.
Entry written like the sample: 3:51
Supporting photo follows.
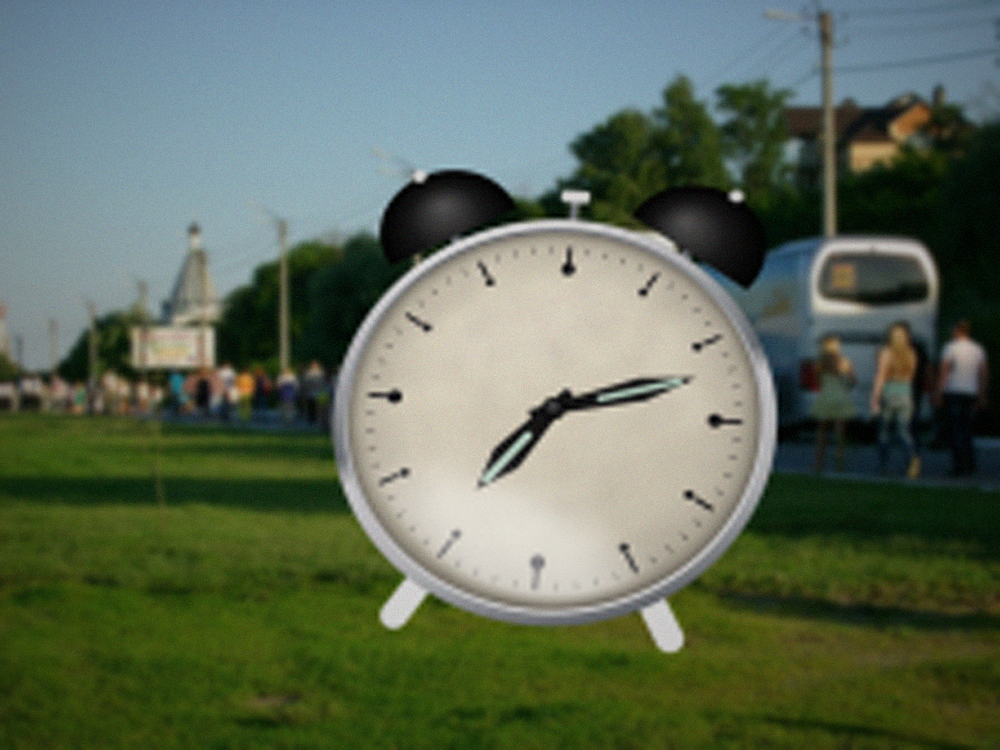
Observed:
7:12
